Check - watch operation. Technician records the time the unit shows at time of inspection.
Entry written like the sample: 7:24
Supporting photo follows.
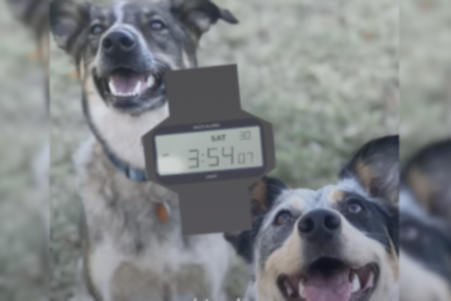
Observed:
3:54
